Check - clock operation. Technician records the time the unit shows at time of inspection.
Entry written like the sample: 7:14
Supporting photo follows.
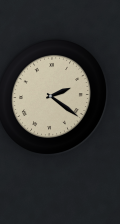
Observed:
2:21
